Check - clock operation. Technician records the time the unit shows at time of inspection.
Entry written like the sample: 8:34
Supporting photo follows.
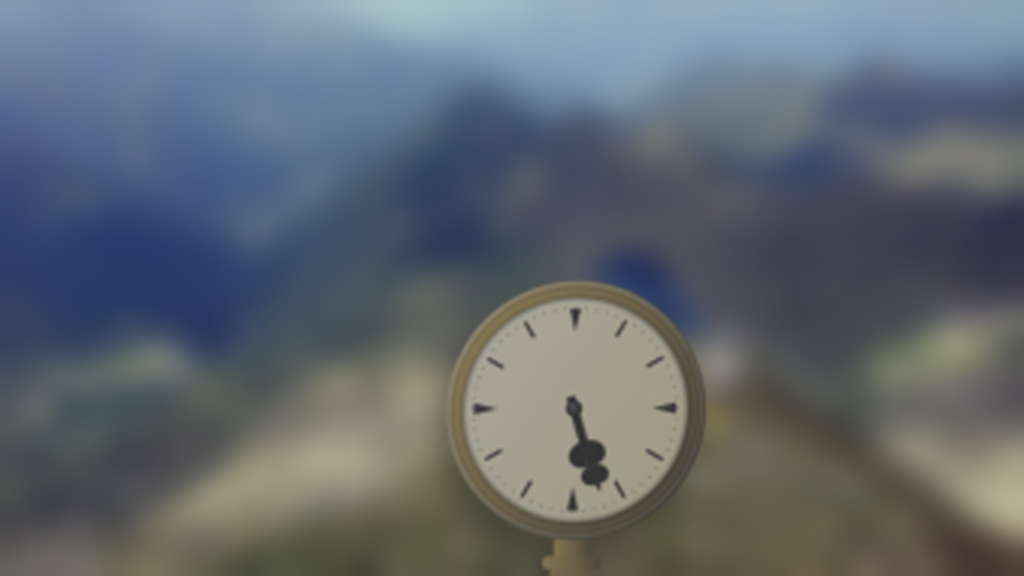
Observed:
5:27
